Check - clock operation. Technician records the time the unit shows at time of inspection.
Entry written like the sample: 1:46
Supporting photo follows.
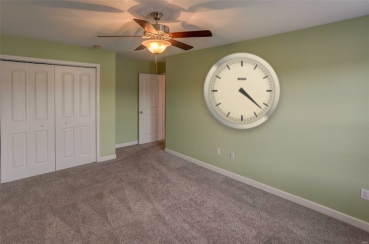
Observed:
4:22
